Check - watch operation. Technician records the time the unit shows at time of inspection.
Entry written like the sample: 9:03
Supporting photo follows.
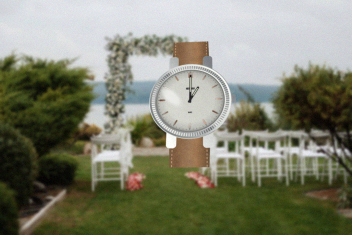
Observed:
1:00
